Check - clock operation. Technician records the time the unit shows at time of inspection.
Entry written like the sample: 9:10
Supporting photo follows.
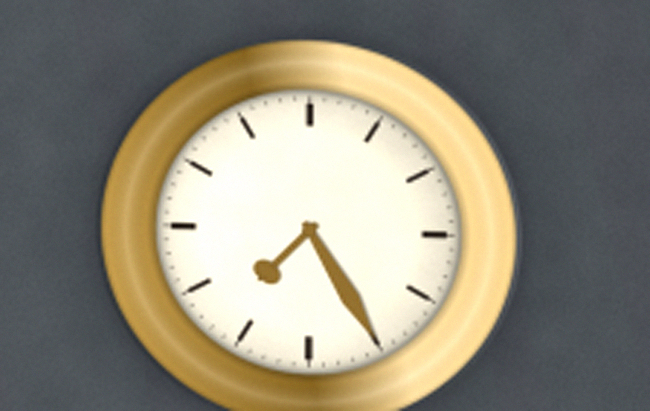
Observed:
7:25
